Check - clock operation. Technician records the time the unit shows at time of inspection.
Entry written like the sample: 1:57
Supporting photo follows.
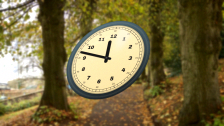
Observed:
11:47
